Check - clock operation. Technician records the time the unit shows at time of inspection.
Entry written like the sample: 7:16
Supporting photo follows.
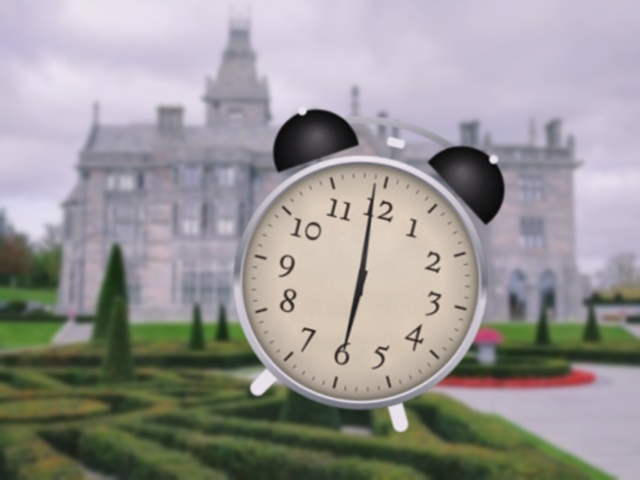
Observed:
5:59
